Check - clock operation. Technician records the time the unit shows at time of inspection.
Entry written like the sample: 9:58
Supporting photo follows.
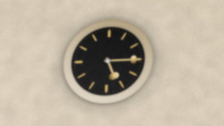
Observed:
5:15
